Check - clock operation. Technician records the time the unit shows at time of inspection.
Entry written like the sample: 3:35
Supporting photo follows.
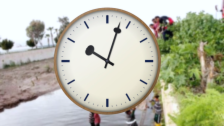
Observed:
10:03
